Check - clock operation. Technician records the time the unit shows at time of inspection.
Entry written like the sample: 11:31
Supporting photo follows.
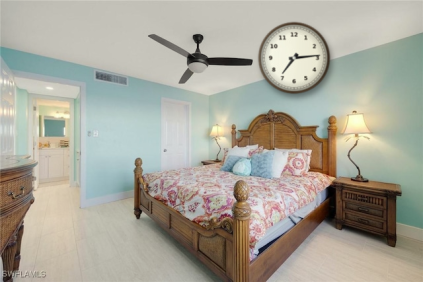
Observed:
7:14
